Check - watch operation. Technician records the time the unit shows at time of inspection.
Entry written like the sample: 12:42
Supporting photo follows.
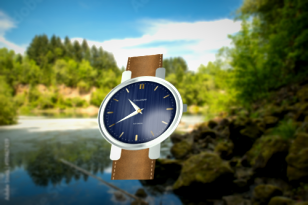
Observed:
10:40
